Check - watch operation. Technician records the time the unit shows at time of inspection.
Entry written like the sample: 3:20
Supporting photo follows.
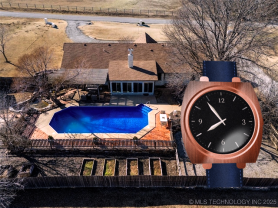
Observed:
7:54
